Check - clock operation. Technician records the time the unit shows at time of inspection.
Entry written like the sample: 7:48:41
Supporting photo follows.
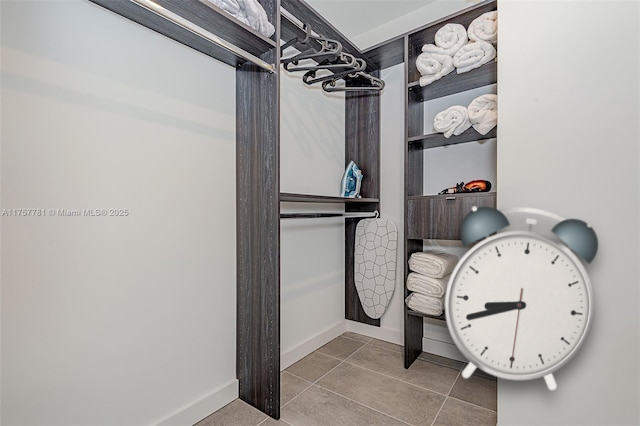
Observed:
8:41:30
